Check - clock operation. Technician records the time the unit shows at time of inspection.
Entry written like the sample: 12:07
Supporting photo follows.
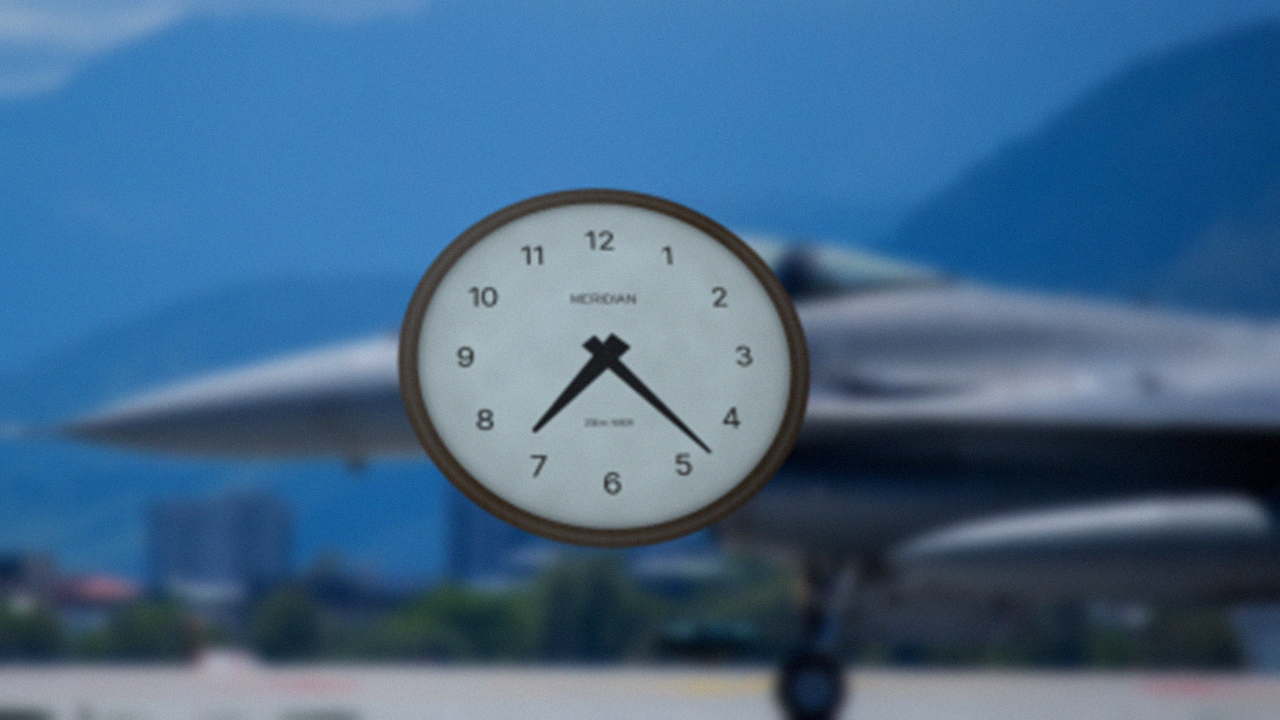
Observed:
7:23
